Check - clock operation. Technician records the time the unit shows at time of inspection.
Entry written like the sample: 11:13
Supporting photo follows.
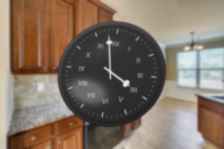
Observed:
3:58
